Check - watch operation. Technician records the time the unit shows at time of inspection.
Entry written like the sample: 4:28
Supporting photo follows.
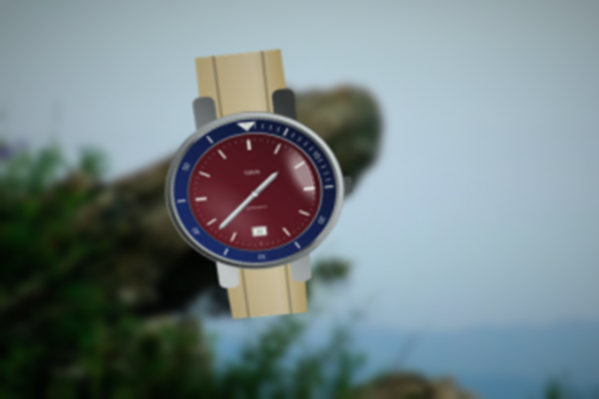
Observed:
1:38
